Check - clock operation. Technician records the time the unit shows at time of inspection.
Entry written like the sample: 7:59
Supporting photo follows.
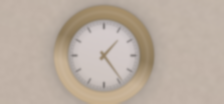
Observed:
1:24
